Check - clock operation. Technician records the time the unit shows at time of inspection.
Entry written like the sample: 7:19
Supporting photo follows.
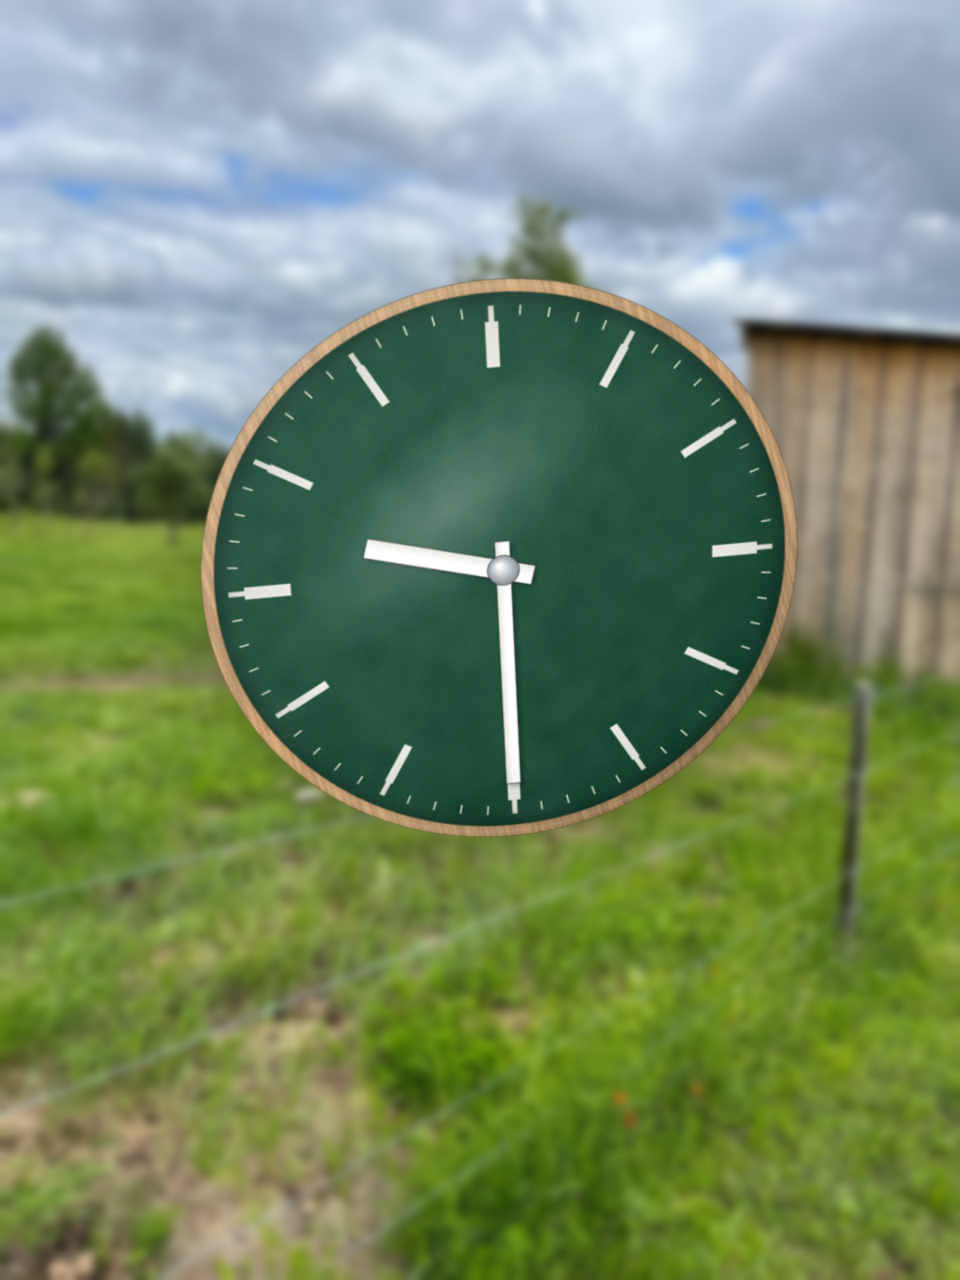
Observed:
9:30
